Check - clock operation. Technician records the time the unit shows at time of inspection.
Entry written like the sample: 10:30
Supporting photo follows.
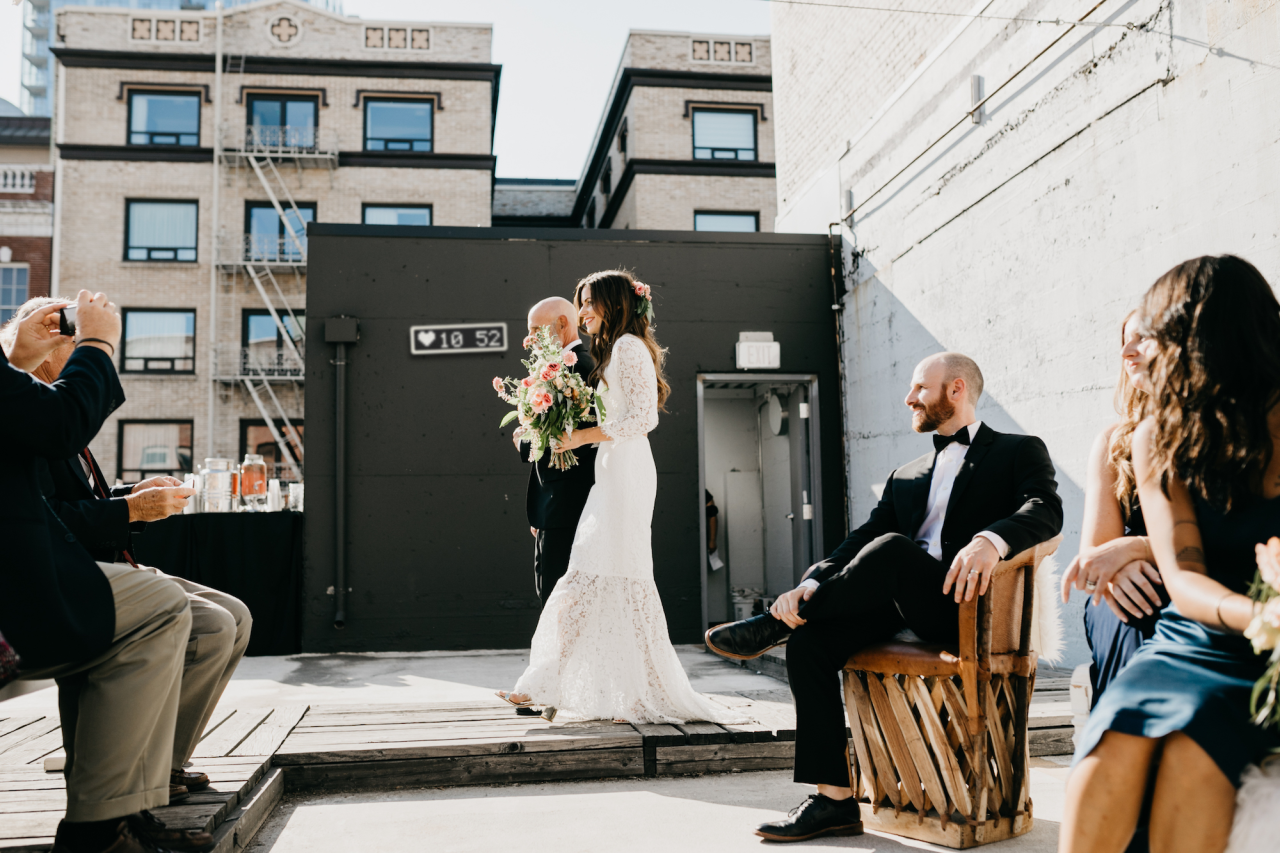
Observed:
10:52
